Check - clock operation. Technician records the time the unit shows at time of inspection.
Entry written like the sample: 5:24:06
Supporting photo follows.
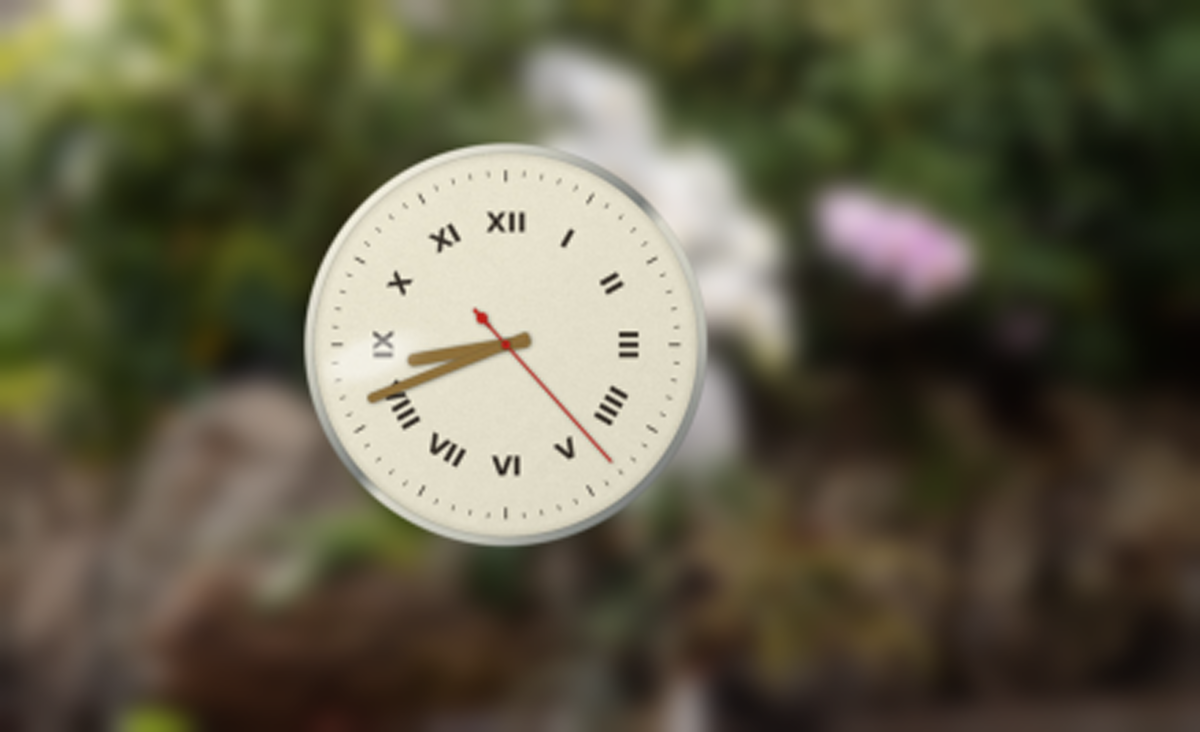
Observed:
8:41:23
